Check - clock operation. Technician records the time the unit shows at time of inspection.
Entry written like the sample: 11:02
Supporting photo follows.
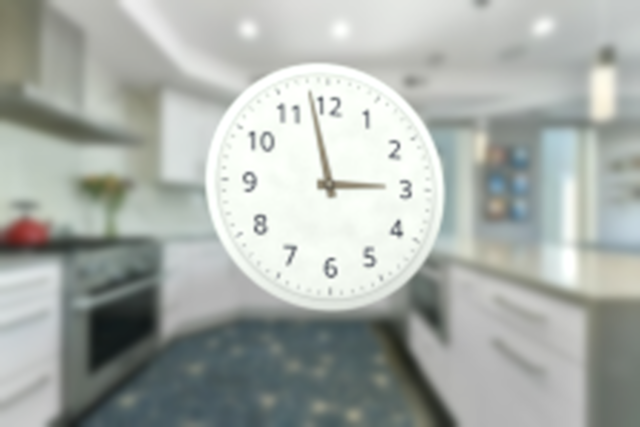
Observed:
2:58
